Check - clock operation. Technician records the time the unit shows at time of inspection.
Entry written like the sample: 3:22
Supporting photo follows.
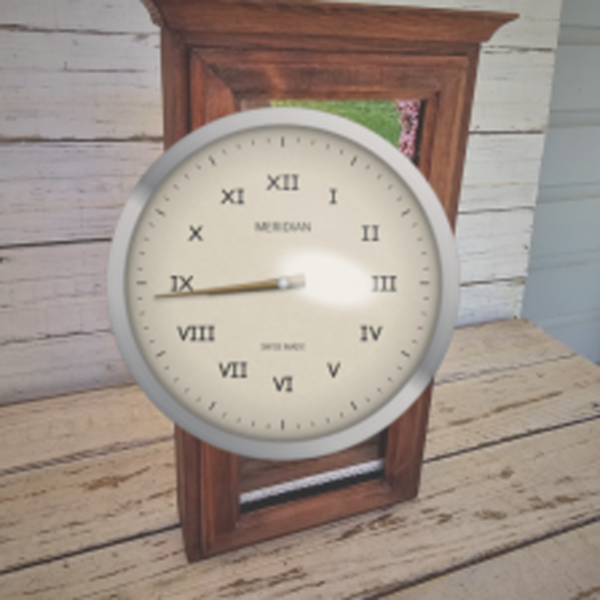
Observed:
8:44
